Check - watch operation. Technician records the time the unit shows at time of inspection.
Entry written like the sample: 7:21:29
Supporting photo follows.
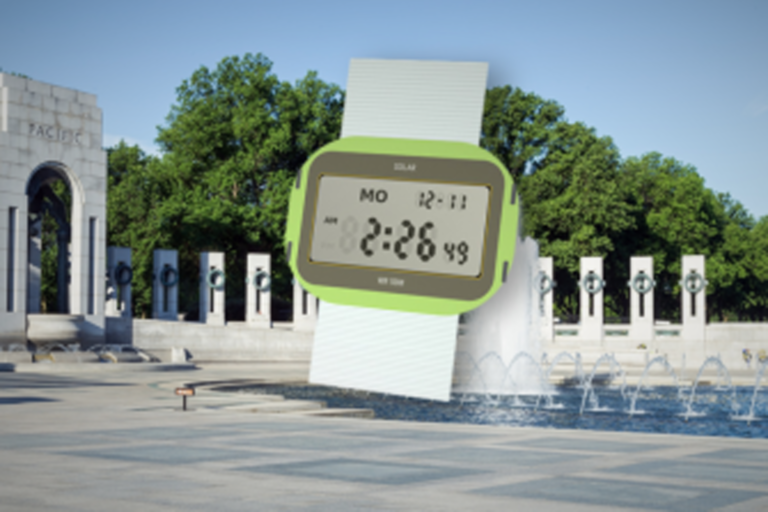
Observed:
2:26:49
